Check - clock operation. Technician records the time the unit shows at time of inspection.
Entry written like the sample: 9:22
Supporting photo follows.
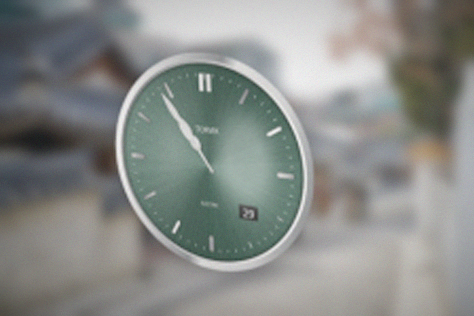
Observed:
10:54
